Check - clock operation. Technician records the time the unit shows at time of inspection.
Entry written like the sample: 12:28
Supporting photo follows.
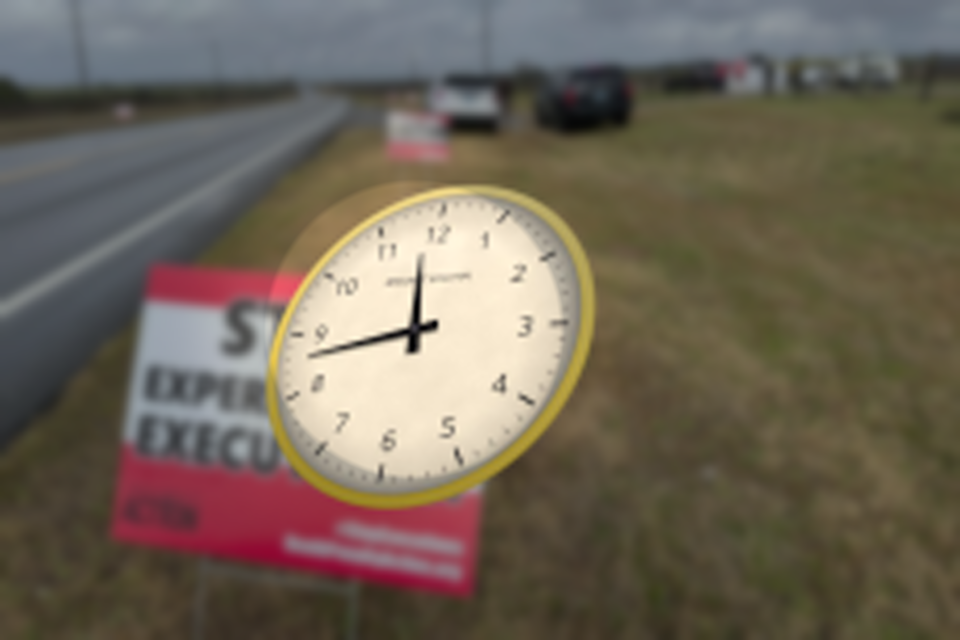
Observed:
11:43
